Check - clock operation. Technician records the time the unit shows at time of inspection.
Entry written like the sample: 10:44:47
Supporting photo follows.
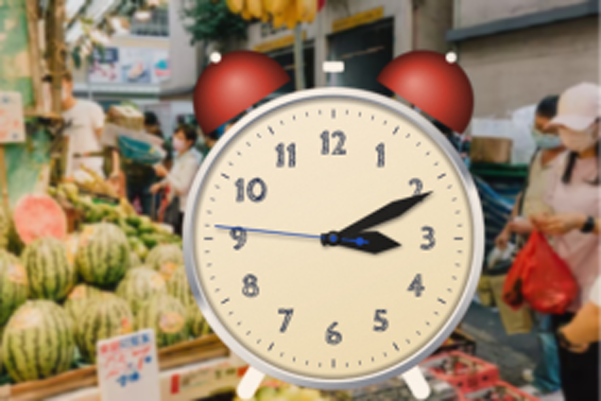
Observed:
3:10:46
